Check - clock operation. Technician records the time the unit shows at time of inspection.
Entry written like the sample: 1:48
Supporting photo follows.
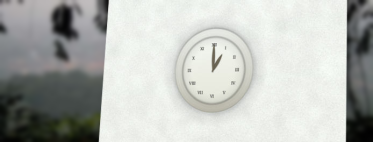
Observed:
1:00
